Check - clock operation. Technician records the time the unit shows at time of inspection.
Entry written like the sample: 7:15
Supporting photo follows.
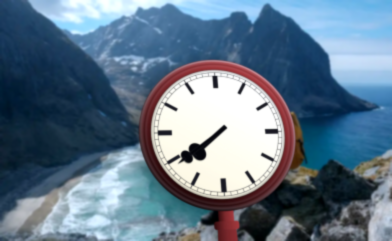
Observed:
7:39
